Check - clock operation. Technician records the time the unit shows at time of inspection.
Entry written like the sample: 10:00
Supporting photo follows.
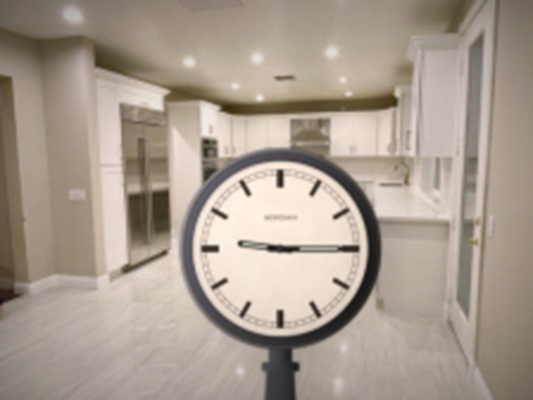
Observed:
9:15
